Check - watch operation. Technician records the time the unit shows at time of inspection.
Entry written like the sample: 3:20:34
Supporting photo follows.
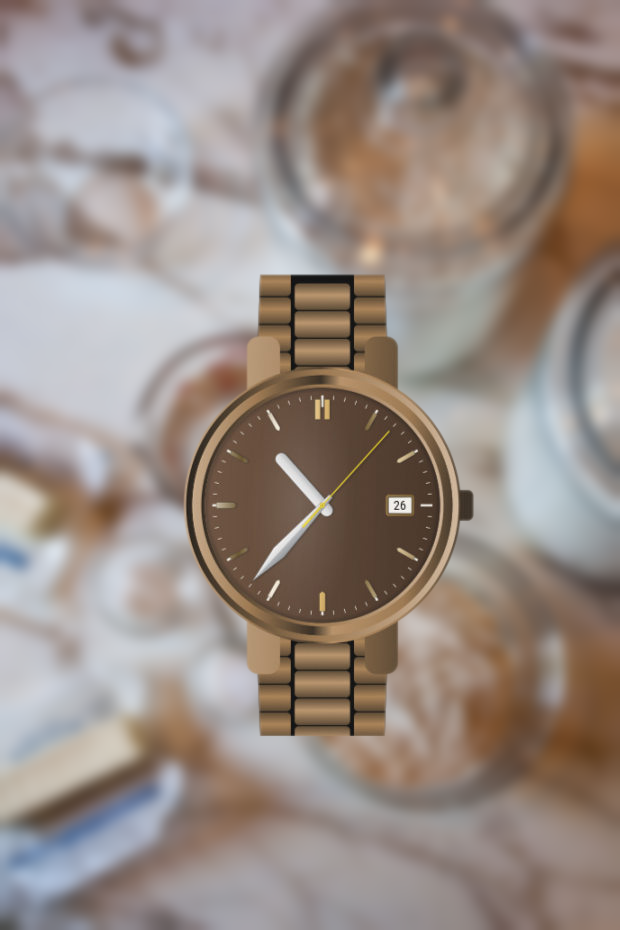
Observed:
10:37:07
